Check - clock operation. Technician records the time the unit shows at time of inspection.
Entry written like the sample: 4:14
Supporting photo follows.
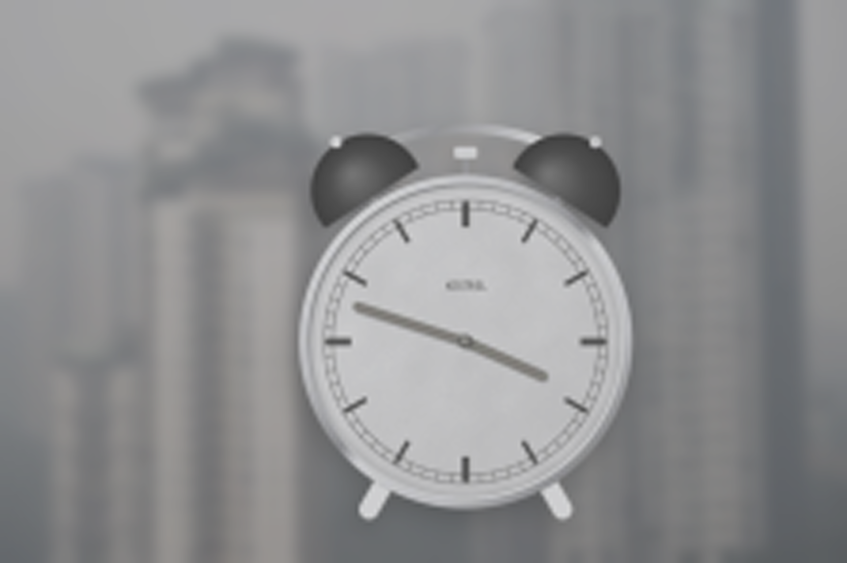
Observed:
3:48
